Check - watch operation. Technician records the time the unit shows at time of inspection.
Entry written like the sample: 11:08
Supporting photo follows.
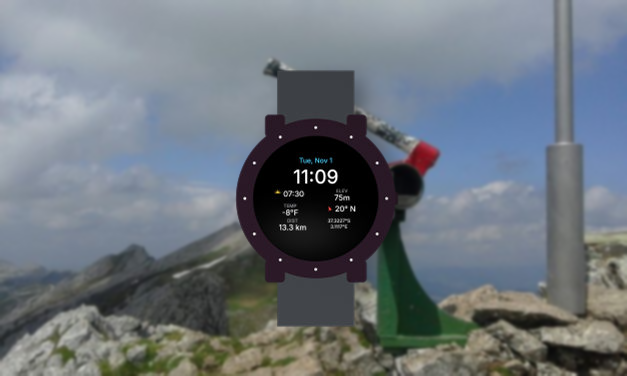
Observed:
11:09
